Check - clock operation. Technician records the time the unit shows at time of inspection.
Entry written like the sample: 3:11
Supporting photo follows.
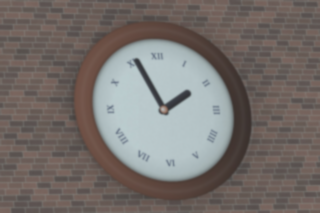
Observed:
1:56
